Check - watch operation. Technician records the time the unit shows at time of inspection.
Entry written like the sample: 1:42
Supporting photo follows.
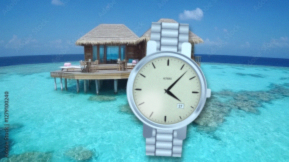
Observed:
4:07
